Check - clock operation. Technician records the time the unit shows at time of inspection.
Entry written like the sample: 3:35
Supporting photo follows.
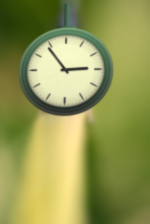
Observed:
2:54
